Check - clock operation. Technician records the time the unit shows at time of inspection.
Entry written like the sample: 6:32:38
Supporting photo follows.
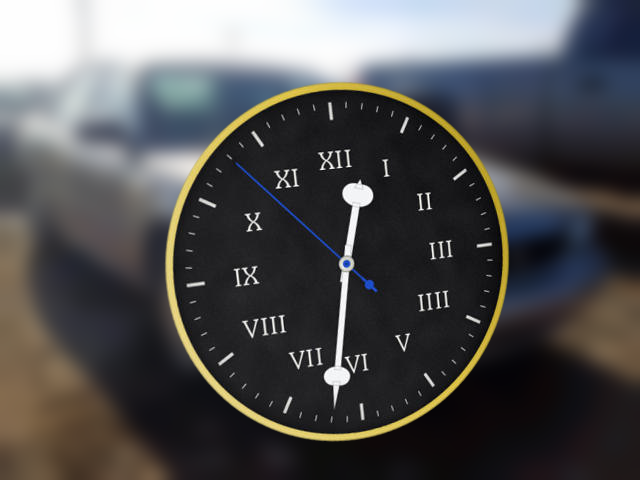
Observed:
12:31:53
